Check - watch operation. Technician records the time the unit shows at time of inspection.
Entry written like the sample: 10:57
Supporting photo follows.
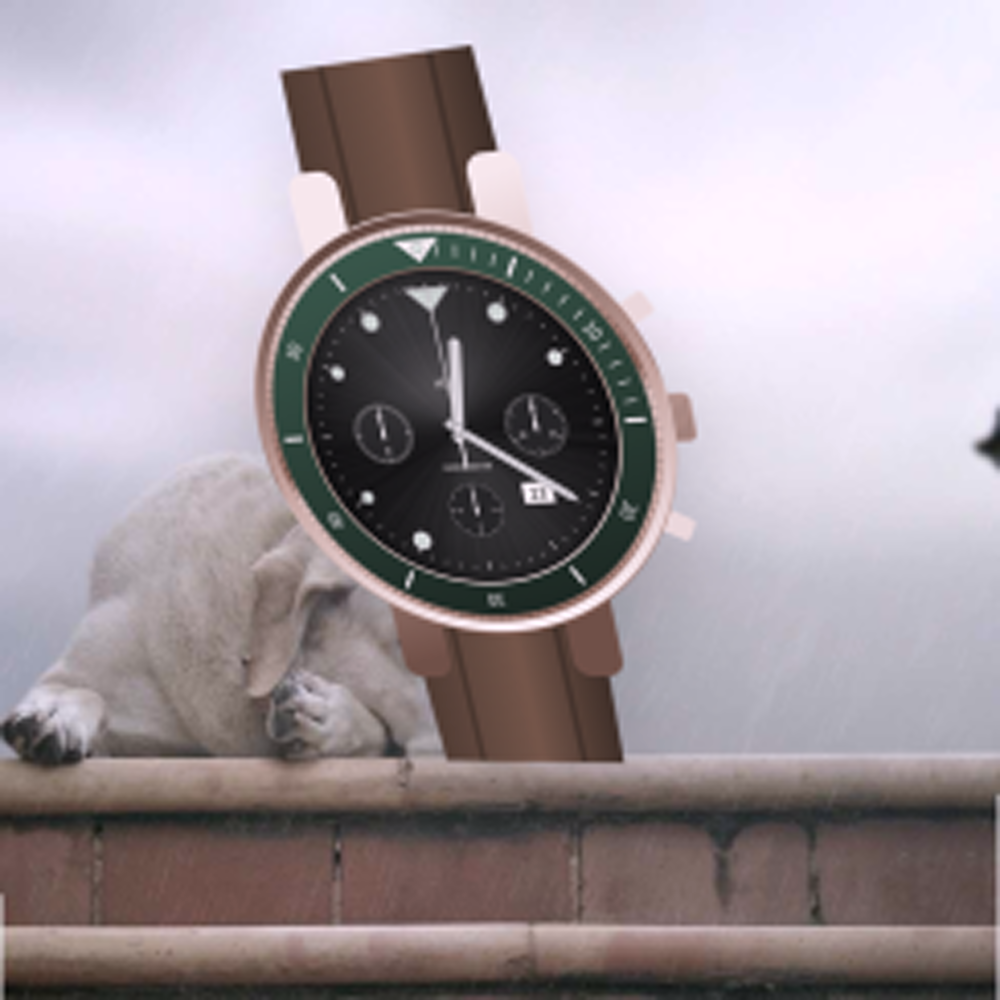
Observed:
12:21
